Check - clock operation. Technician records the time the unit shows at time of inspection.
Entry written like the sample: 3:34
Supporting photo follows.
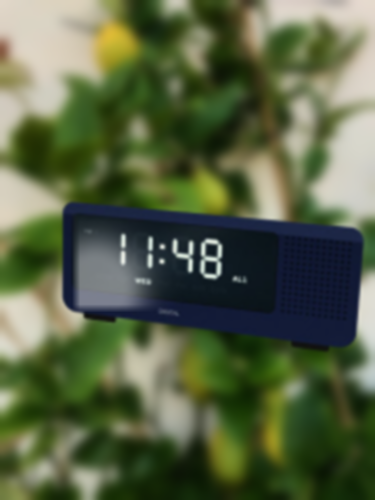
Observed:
11:48
